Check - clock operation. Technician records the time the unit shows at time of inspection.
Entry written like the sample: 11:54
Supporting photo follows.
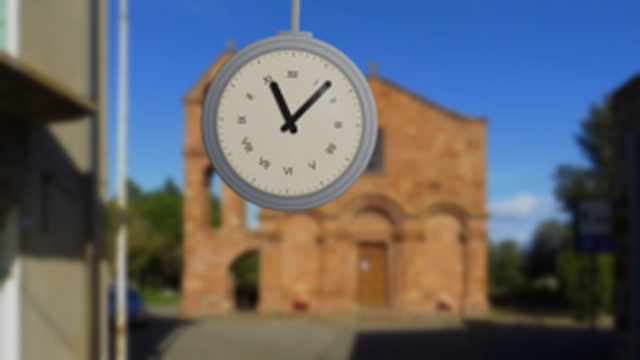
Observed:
11:07
